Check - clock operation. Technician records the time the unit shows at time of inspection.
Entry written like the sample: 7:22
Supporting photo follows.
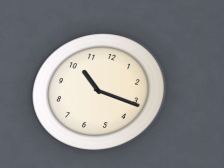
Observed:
10:16
